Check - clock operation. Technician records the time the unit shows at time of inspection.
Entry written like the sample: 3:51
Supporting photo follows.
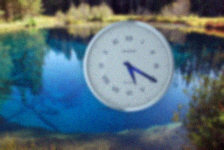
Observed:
5:20
